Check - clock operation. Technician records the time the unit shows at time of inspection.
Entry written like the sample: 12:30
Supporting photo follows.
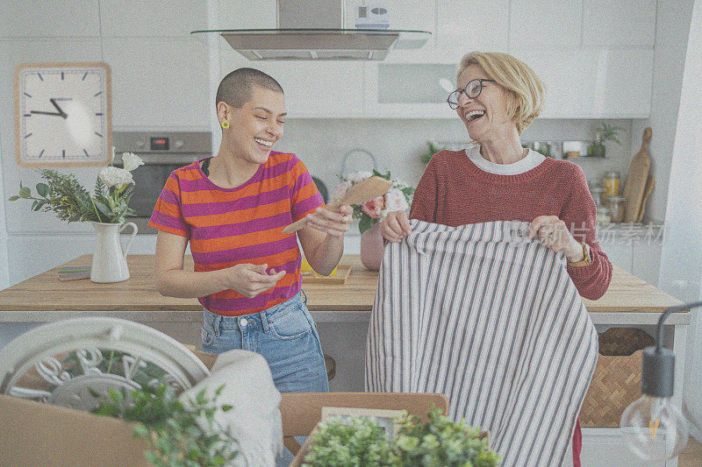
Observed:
10:46
